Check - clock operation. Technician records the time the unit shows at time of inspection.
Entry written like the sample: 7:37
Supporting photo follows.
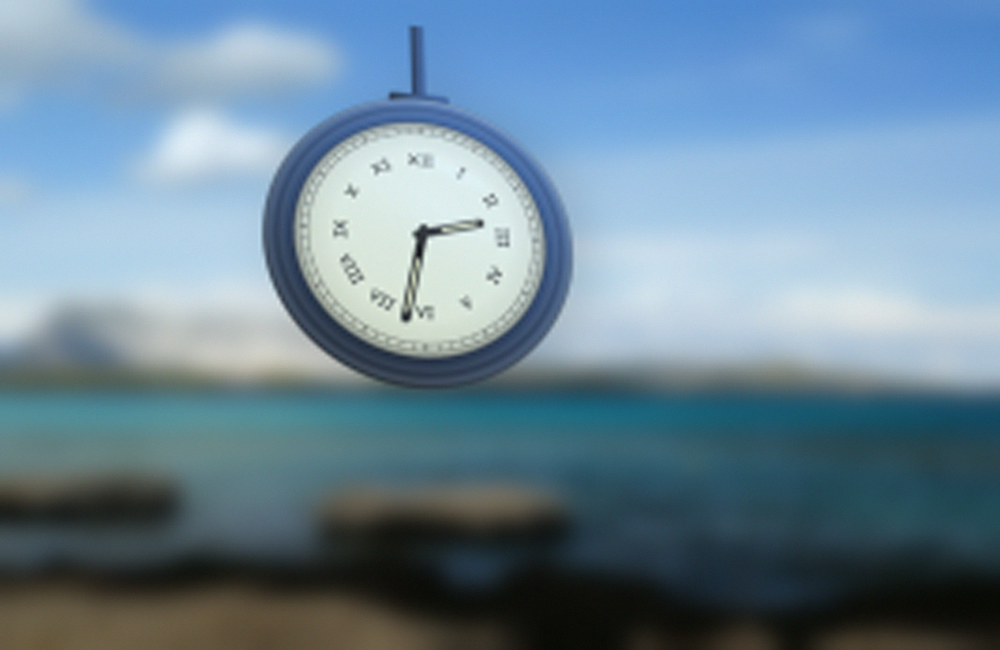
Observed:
2:32
